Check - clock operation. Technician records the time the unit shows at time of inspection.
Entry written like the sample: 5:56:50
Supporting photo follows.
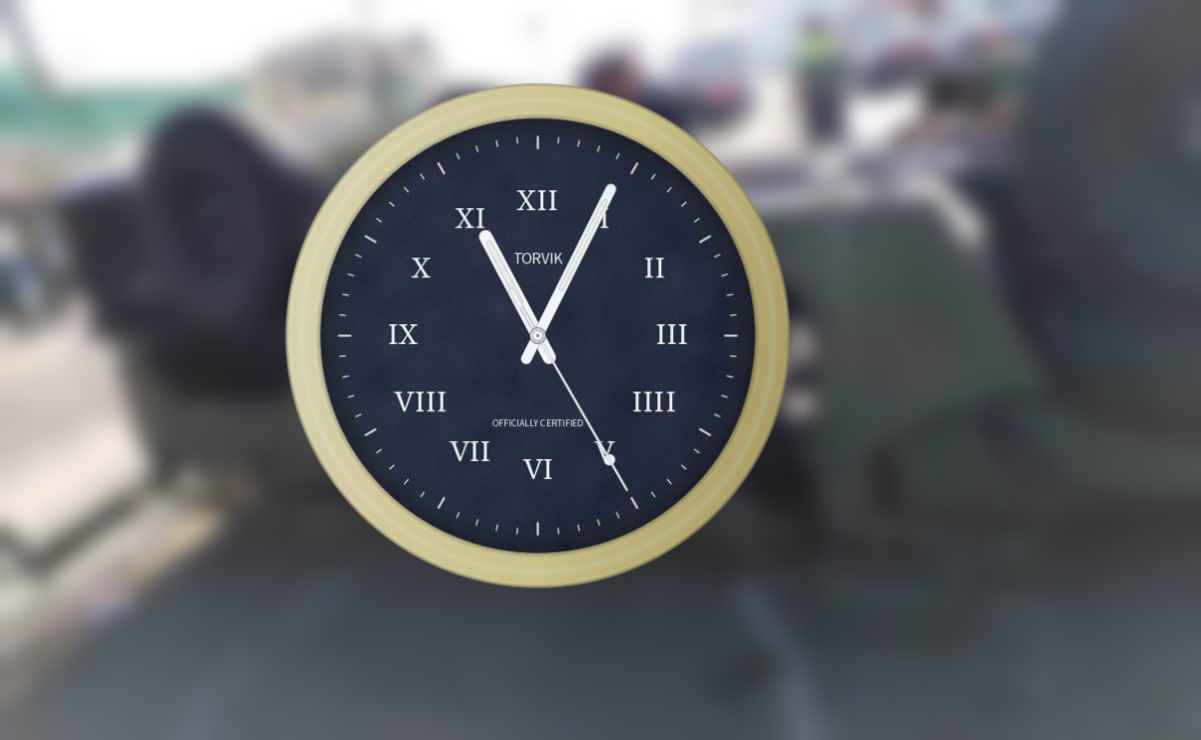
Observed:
11:04:25
